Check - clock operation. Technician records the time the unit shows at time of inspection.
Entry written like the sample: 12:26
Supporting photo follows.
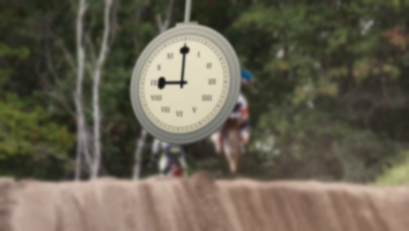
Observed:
9:00
